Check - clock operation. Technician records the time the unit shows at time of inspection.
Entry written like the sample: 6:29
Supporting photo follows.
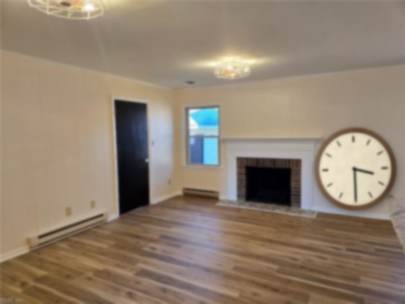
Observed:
3:30
